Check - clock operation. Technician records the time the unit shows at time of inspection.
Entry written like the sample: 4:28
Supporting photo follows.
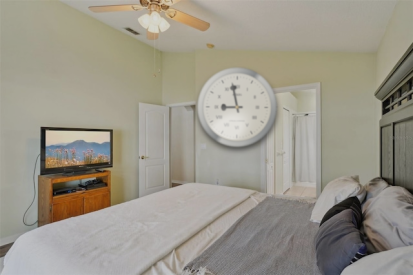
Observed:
8:58
